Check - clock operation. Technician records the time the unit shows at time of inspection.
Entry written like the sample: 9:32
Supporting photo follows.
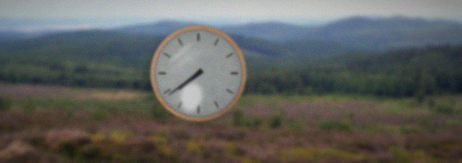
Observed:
7:39
